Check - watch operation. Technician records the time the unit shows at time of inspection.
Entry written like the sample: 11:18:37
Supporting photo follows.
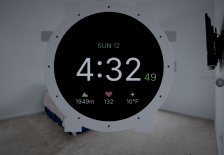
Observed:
4:32:49
